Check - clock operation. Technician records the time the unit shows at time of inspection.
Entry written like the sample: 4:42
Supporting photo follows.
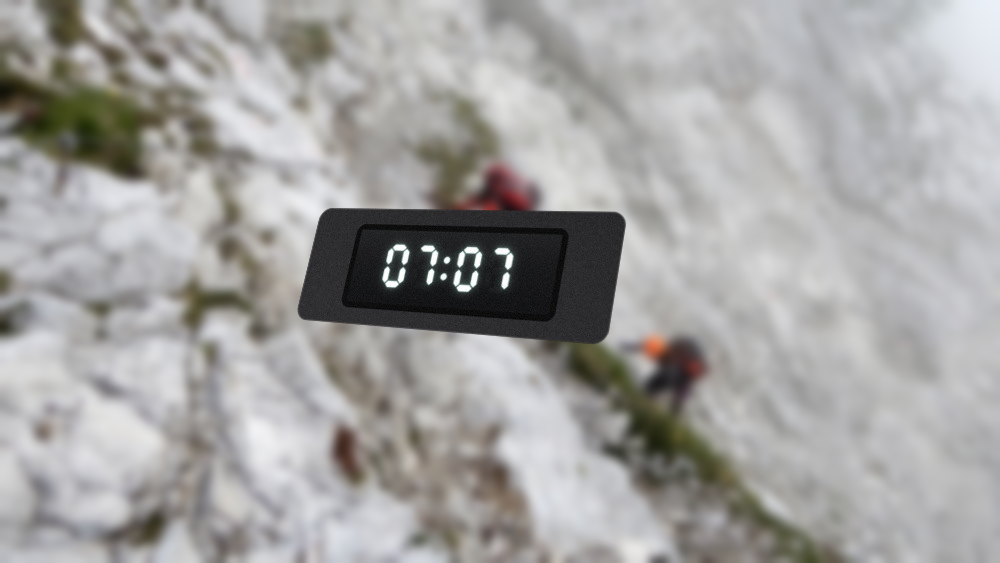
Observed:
7:07
